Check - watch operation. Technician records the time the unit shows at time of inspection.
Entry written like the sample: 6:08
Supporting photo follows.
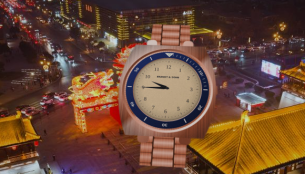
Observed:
9:45
